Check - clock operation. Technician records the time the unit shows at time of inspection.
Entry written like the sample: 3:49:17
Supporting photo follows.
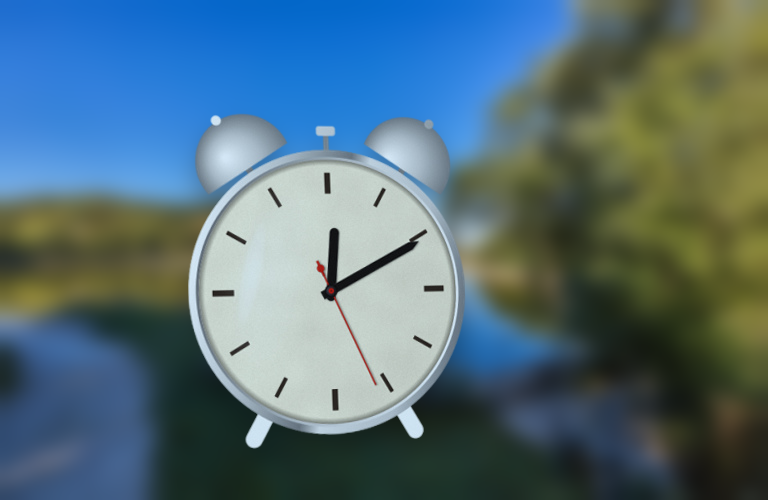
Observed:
12:10:26
